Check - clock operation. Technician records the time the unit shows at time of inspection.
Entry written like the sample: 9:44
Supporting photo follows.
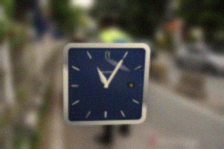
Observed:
11:05
